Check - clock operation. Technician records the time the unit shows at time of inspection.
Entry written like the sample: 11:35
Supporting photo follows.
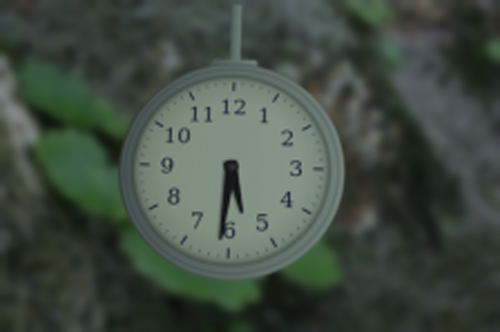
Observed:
5:31
